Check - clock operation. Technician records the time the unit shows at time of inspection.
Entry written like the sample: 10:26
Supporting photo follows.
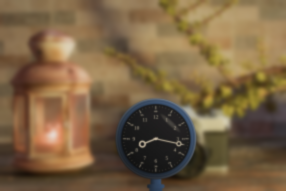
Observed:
8:17
